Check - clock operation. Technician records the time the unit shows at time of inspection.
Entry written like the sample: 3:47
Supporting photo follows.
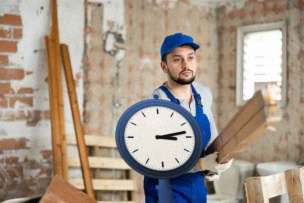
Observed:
3:13
